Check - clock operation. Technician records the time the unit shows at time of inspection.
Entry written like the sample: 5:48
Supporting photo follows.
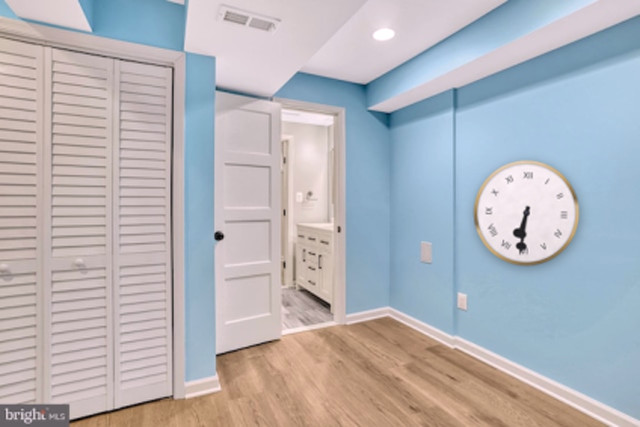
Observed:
6:31
